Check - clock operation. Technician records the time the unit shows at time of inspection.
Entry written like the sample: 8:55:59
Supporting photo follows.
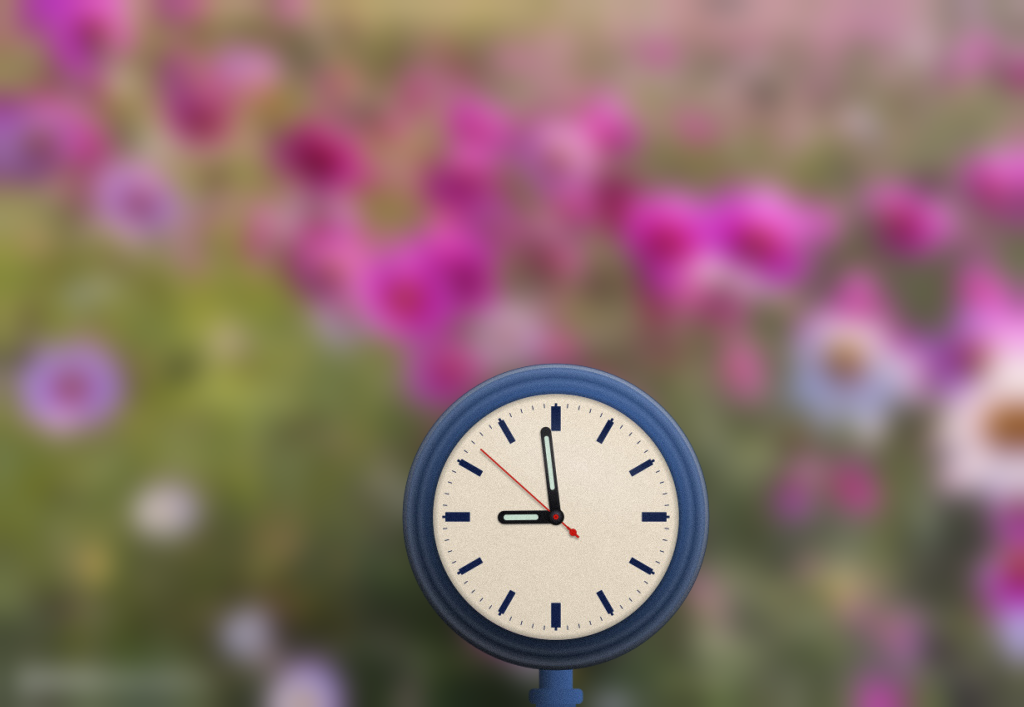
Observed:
8:58:52
